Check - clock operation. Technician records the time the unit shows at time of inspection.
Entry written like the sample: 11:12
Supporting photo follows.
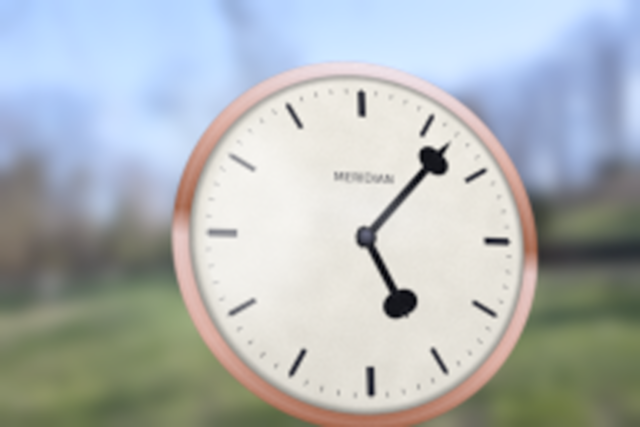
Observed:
5:07
